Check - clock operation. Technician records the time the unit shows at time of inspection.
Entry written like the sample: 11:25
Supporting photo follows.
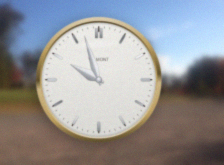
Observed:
9:57
